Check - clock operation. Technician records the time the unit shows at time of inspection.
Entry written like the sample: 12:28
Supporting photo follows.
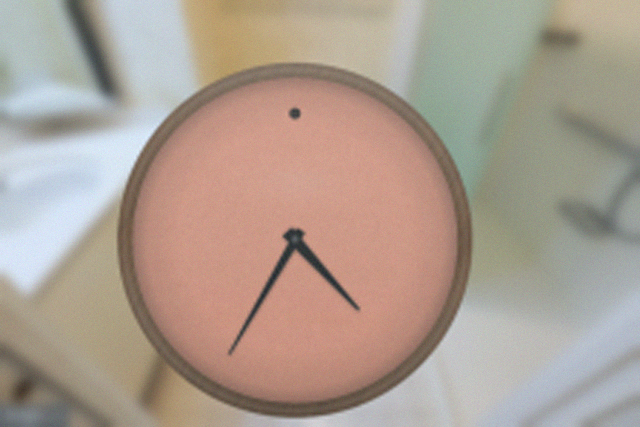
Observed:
4:35
